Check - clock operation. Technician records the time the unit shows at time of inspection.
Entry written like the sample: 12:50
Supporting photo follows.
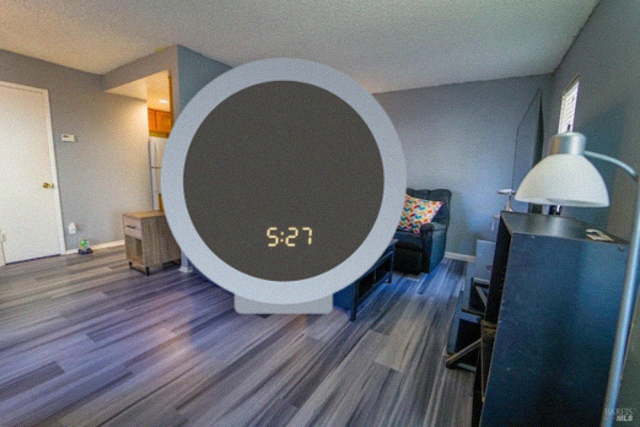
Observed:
5:27
